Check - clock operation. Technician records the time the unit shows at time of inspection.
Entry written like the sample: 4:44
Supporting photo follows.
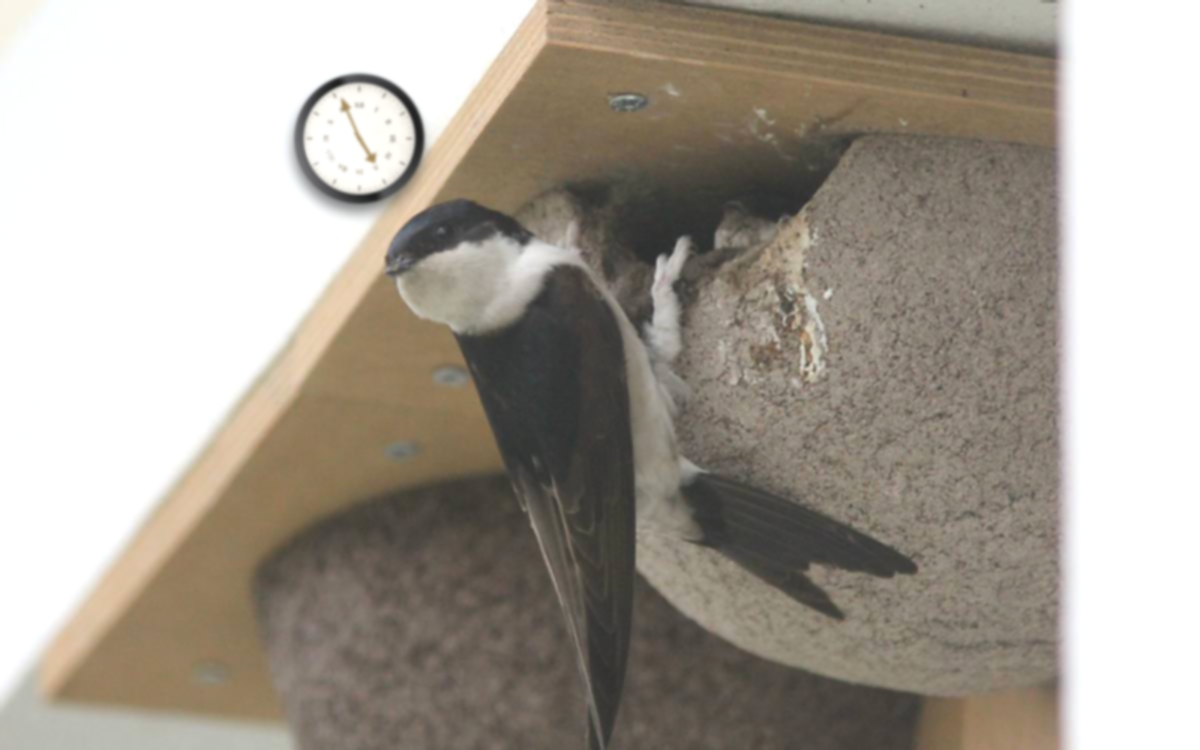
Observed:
4:56
